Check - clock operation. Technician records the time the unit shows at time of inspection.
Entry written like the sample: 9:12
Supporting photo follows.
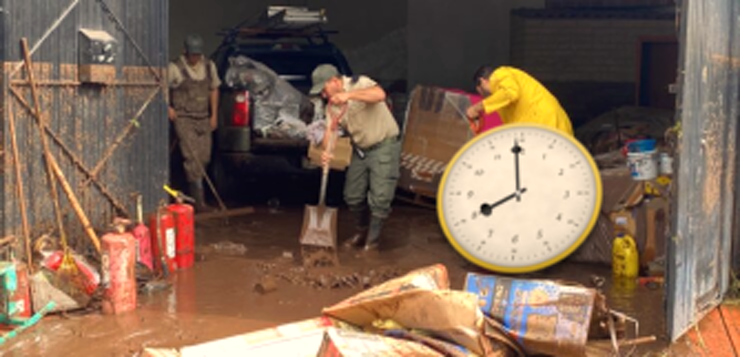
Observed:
7:59
